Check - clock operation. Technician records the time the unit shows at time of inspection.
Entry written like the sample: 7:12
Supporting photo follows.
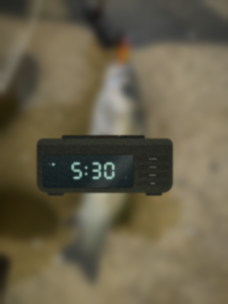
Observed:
5:30
